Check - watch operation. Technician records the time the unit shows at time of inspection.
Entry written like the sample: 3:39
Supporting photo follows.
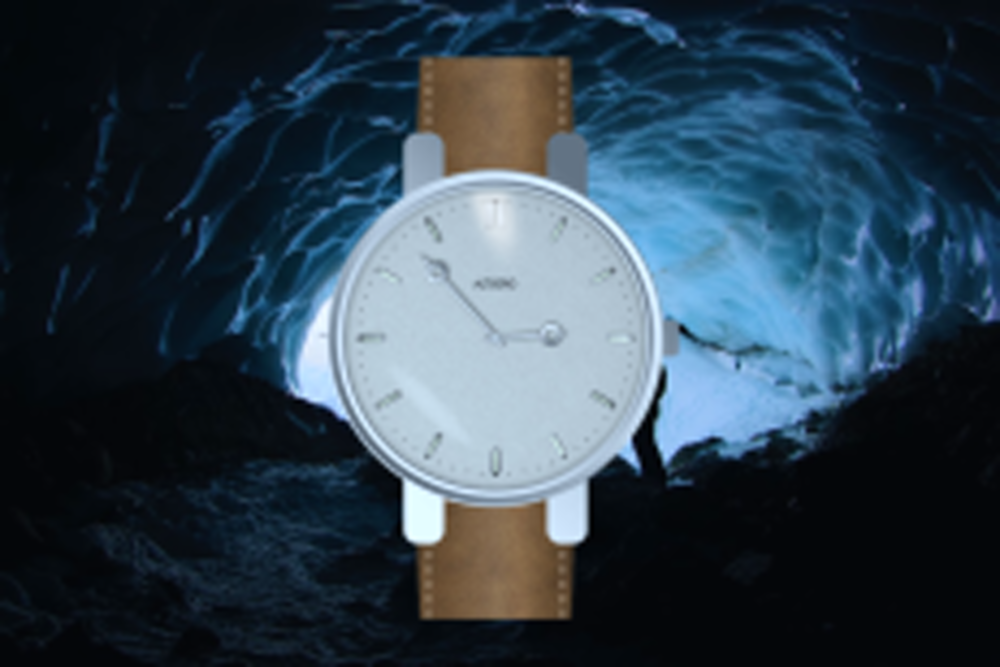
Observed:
2:53
